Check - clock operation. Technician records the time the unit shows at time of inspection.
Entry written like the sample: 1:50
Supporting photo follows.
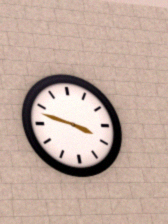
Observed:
3:48
